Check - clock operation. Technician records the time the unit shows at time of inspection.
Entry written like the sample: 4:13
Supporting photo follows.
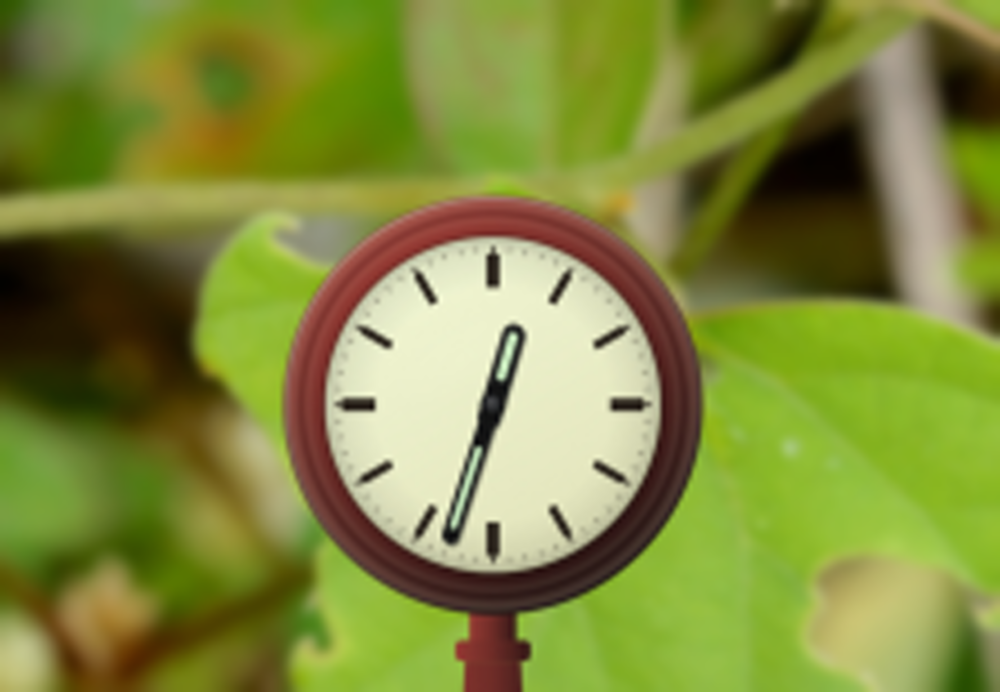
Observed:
12:33
